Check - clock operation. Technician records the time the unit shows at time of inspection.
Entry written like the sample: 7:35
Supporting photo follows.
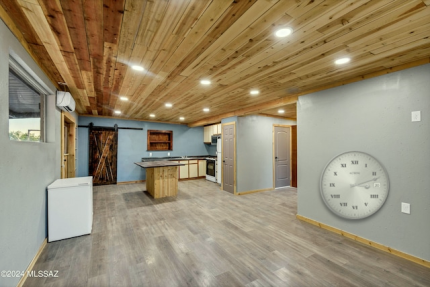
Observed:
3:12
